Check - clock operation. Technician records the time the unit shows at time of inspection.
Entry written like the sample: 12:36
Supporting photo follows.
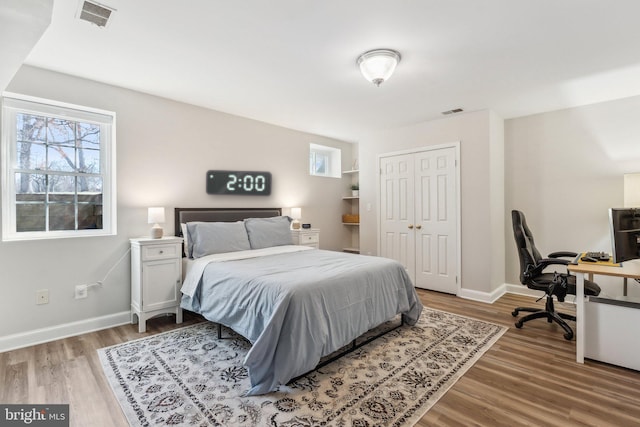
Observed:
2:00
